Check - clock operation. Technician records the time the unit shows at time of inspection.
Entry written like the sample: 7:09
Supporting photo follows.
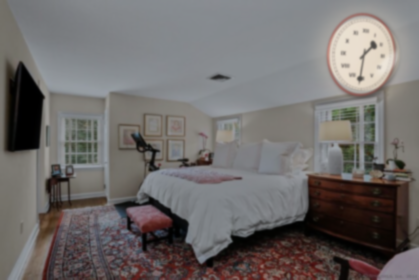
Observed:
1:31
